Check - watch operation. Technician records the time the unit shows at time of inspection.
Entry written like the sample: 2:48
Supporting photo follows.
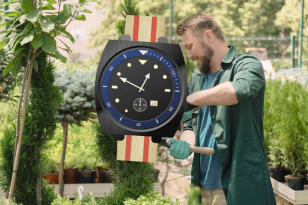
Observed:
12:49
